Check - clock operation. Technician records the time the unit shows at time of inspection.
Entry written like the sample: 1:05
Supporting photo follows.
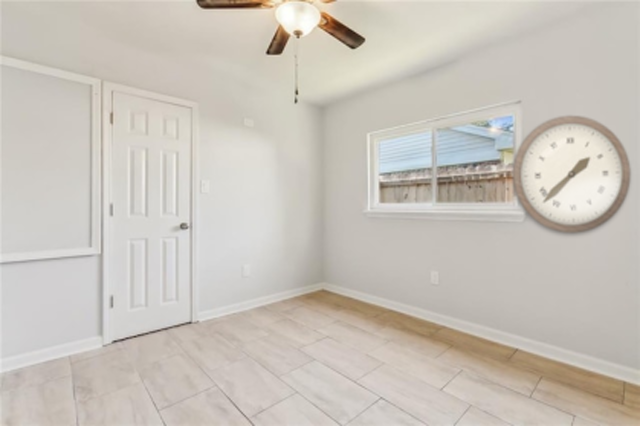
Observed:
1:38
